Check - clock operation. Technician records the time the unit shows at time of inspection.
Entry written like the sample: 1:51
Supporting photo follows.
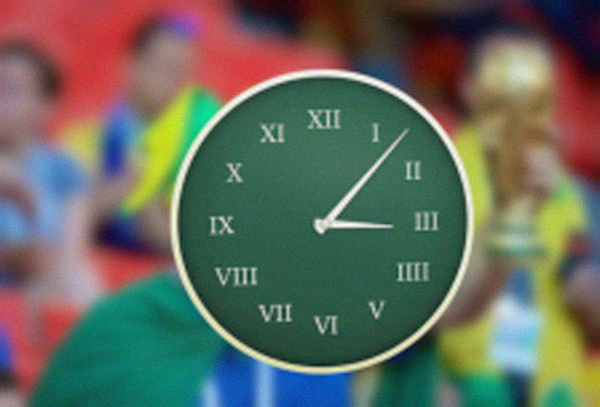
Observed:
3:07
